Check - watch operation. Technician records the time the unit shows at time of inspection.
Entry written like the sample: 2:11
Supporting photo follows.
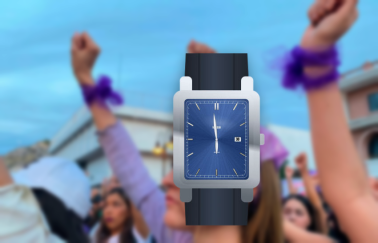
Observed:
5:59
